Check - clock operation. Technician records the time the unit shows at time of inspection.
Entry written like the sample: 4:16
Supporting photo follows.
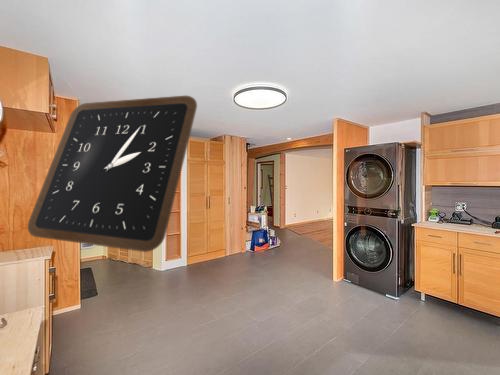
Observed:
2:04
